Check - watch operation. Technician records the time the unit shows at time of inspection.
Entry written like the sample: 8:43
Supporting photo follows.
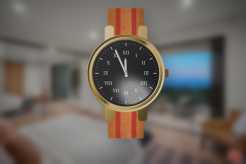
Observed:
11:56
